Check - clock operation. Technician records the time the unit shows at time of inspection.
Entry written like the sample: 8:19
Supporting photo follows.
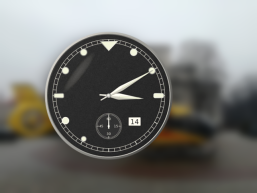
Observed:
3:10
